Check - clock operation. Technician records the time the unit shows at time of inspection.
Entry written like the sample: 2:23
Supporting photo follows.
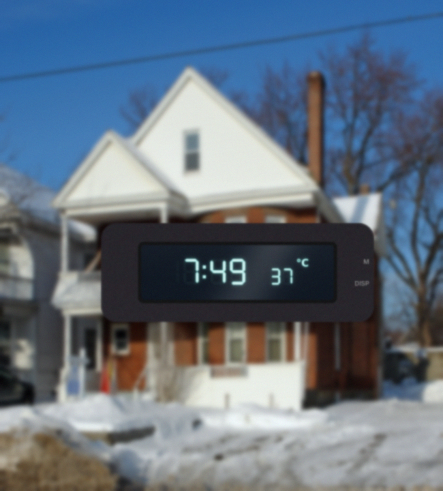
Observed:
7:49
